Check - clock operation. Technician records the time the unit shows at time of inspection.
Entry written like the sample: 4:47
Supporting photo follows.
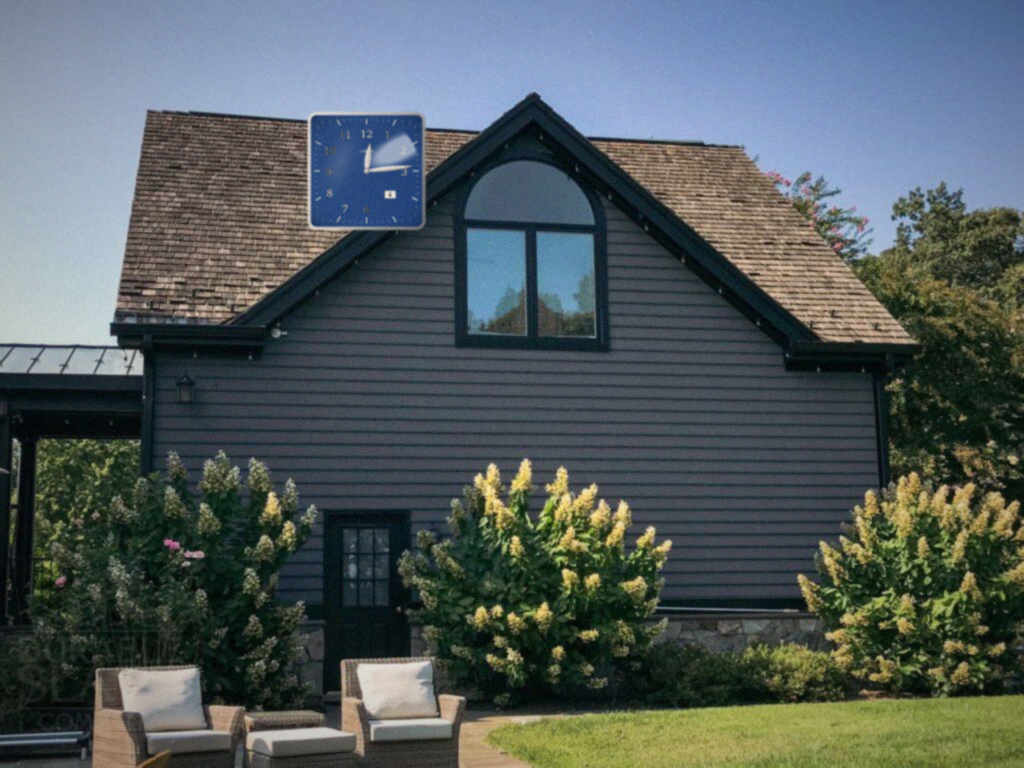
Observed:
12:14
